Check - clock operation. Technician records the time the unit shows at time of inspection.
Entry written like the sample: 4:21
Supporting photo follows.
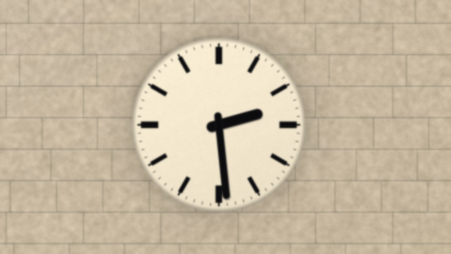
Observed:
2:29
